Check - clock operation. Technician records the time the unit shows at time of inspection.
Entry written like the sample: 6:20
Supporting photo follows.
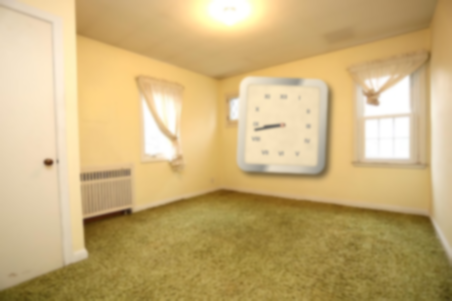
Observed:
8:43
